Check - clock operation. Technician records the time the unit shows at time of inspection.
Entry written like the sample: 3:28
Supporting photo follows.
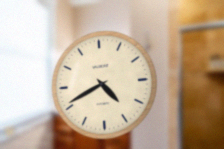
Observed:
4:41
